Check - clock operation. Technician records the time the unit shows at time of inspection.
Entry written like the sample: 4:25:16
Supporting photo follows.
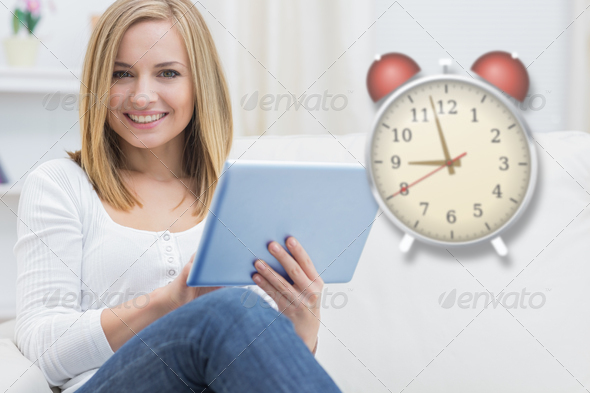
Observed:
8:57:40
